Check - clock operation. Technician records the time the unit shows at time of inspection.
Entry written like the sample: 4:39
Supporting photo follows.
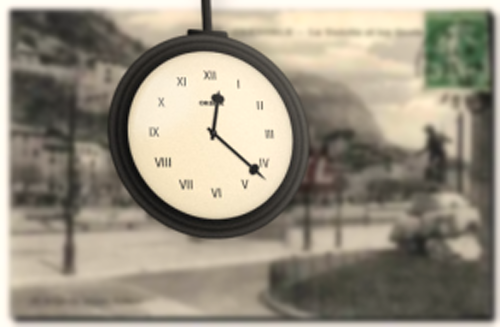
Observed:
12:22
